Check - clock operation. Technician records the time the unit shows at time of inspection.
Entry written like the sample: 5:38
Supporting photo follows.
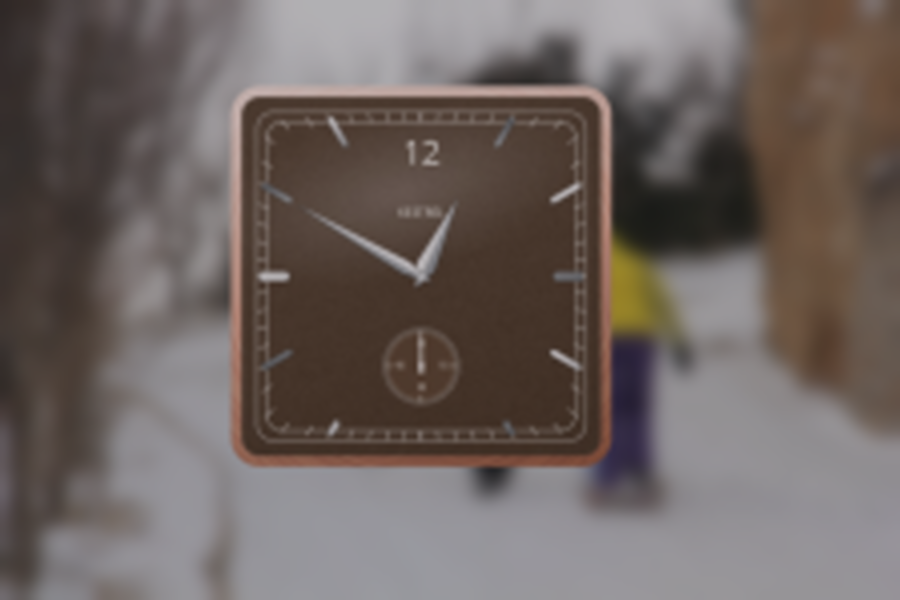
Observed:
12:50
